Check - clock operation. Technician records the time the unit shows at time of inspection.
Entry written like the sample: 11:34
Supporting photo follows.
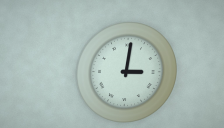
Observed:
3:01
